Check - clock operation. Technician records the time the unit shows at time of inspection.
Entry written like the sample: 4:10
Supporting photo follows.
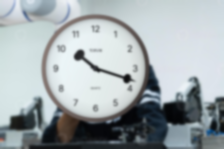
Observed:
10:18
